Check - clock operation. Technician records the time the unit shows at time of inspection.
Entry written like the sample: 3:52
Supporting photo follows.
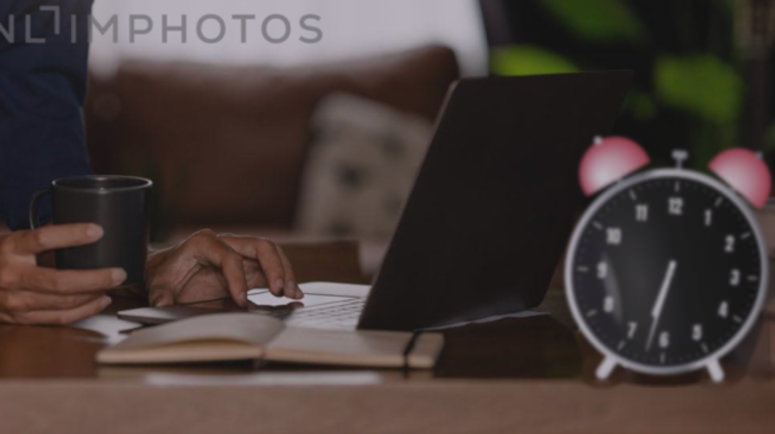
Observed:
6:32
